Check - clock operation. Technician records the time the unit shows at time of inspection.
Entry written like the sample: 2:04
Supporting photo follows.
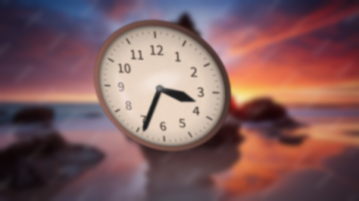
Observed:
3:34
